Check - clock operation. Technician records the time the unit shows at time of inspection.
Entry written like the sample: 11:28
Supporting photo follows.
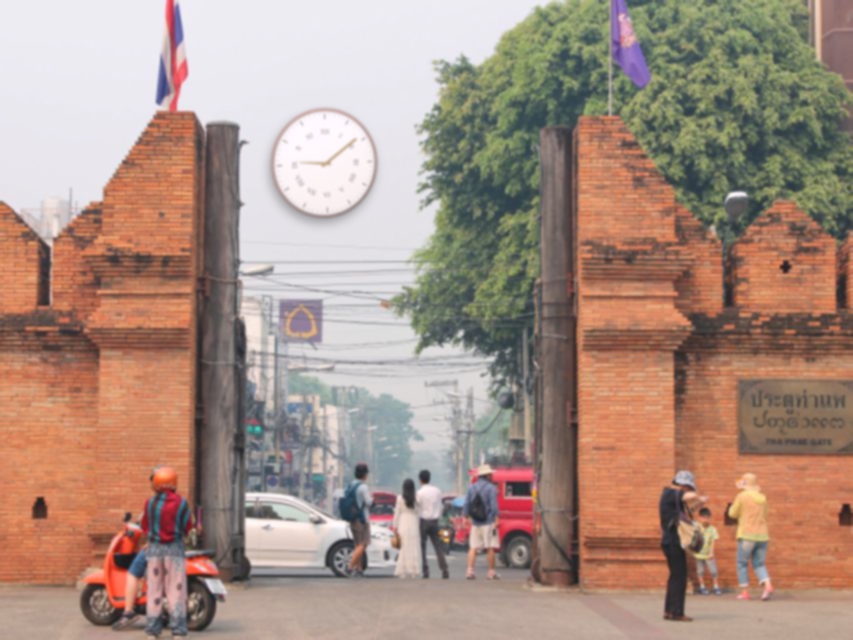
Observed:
9:09
